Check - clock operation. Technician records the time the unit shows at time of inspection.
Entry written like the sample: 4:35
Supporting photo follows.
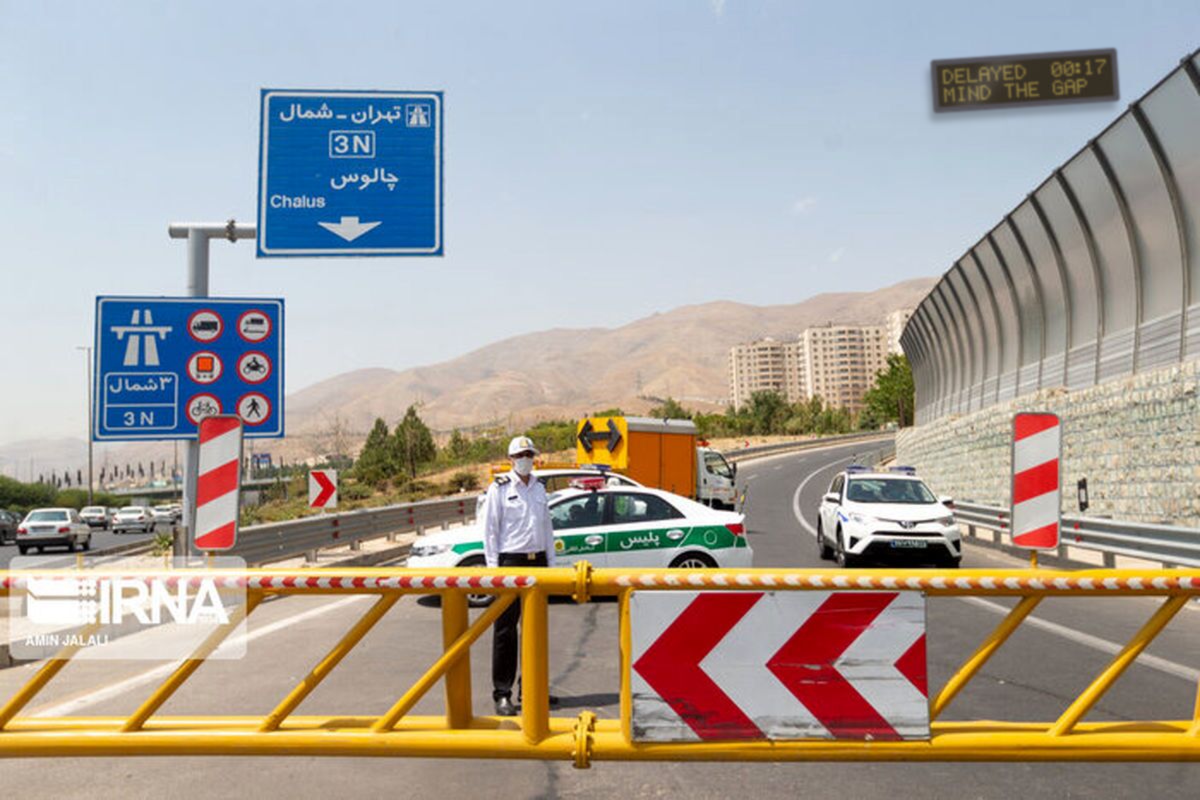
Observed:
0:17
